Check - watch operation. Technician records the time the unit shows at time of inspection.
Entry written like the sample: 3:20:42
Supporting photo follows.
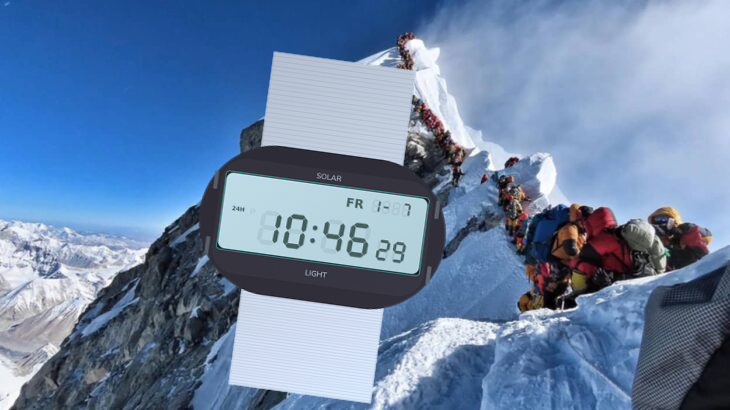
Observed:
10:46:29
